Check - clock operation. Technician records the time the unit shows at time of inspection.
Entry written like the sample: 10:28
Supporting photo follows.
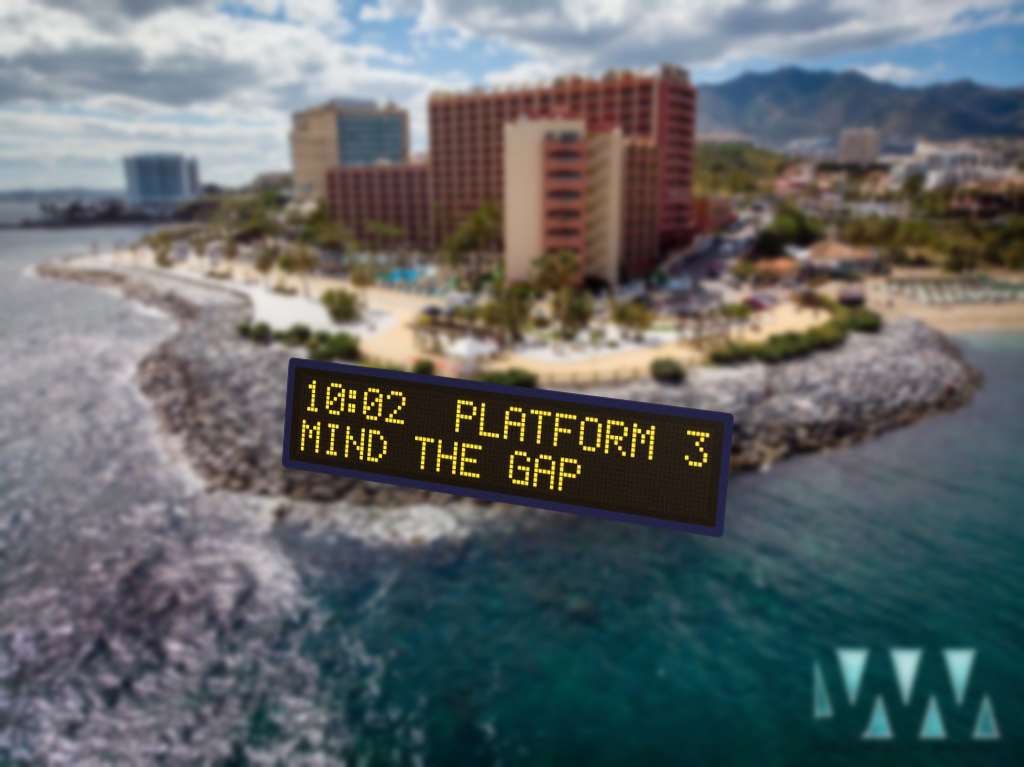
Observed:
10:02
